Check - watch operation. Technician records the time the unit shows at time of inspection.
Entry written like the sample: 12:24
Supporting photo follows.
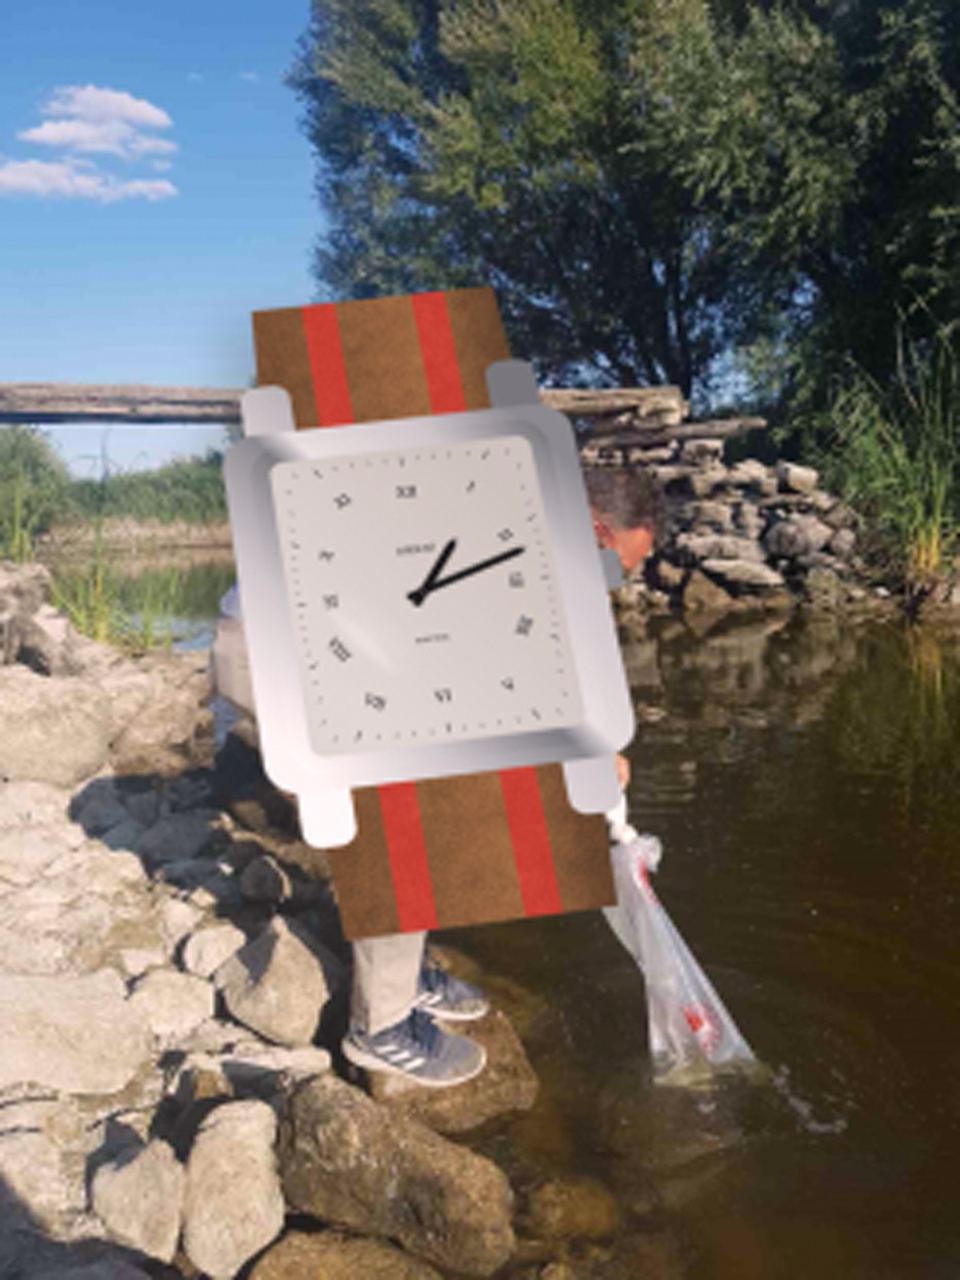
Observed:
1:12
